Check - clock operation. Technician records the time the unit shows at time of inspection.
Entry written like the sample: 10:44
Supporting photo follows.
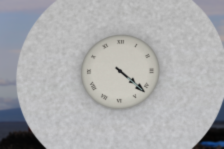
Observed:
4:22
